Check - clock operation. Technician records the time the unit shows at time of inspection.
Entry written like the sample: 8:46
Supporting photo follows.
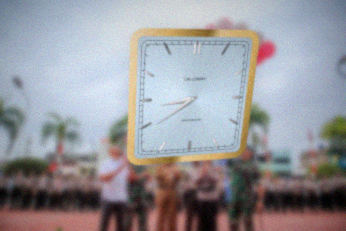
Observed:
8:39
